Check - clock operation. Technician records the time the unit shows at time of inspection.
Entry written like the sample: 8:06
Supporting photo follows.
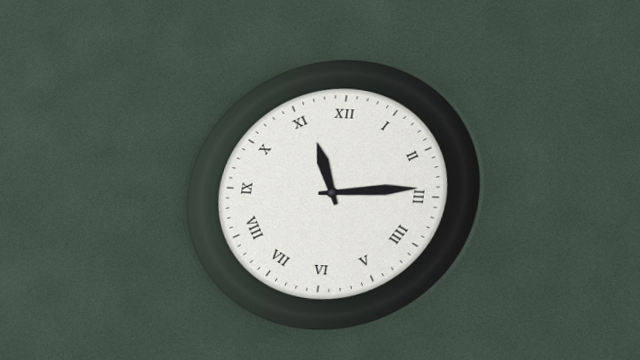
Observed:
11:14
